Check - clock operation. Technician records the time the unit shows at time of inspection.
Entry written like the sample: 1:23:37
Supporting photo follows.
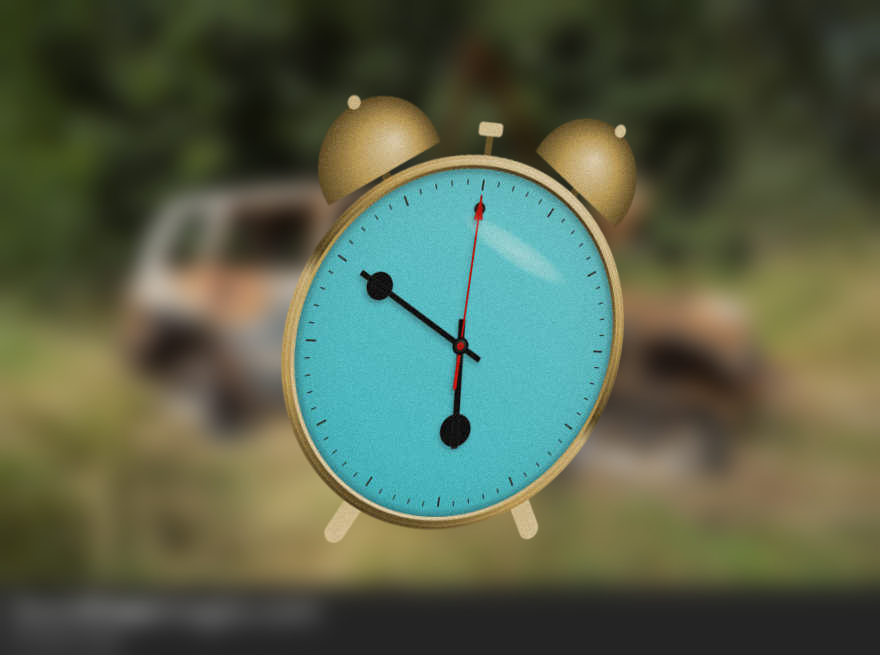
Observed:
5:50:00
